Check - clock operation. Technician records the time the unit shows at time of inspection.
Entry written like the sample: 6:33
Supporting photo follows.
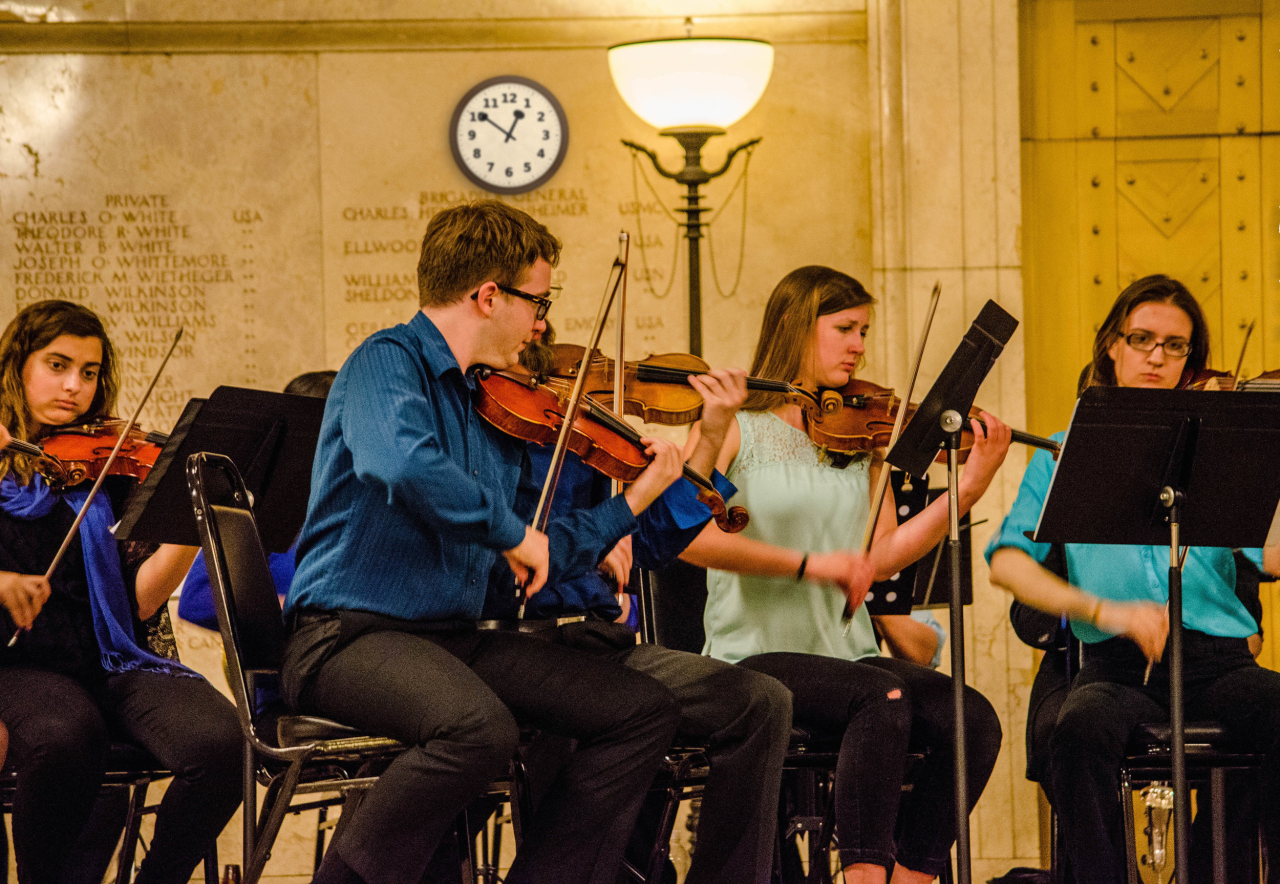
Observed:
12:51
